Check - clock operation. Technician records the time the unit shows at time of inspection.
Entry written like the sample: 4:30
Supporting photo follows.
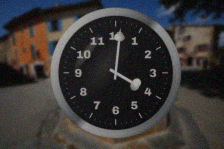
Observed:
4:01
